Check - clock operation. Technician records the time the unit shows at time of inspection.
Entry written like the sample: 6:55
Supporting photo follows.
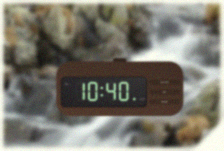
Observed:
10:40
